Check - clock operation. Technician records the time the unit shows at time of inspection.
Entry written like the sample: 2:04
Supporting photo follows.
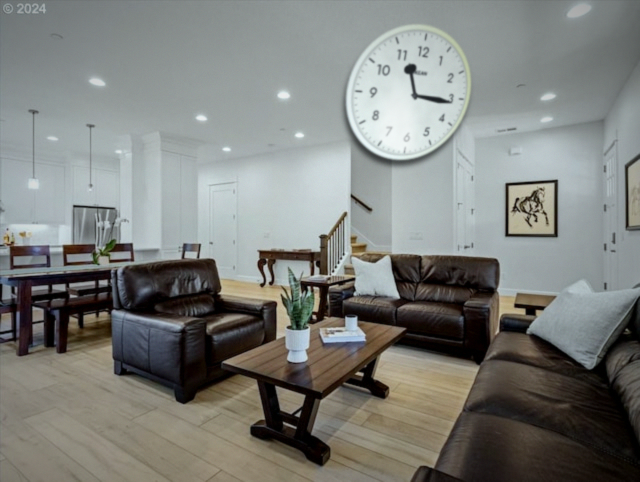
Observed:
11:16
